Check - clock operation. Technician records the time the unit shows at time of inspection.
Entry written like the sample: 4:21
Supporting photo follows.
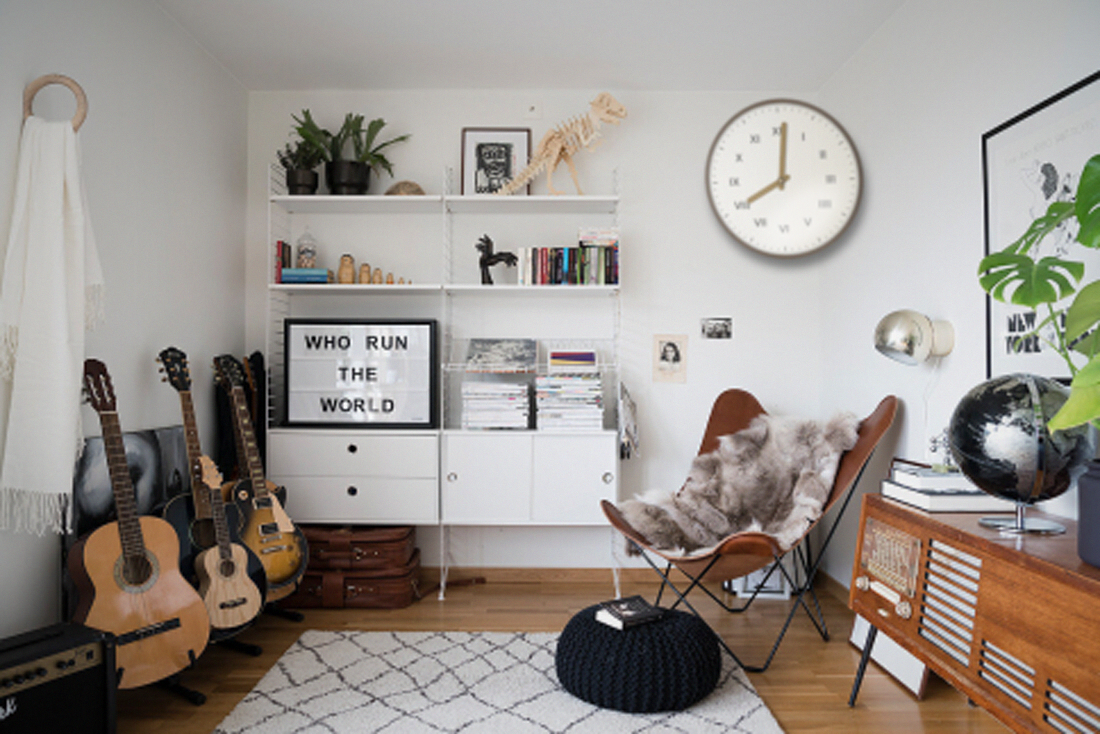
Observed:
8:01
